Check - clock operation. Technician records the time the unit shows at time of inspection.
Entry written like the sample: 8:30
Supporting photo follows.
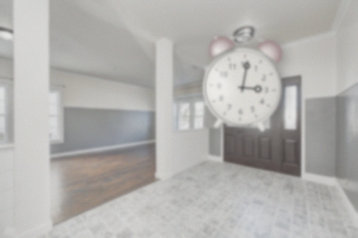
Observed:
3:01
